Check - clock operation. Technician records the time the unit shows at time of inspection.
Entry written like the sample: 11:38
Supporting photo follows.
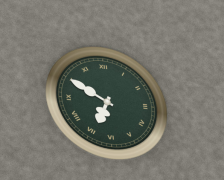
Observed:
6:50
